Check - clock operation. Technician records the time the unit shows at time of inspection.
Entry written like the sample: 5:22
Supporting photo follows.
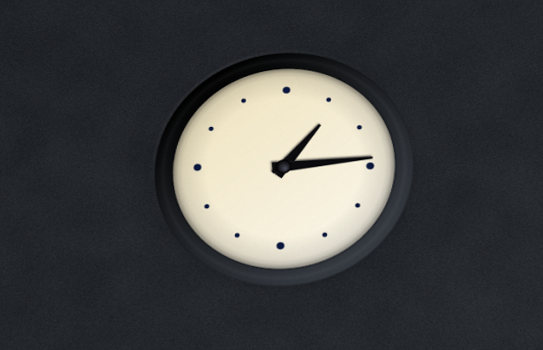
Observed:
1:14
